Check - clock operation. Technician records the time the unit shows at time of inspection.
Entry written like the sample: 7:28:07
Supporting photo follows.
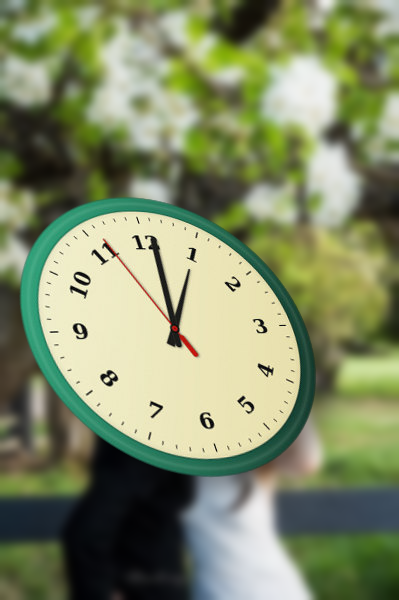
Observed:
1:00:56
